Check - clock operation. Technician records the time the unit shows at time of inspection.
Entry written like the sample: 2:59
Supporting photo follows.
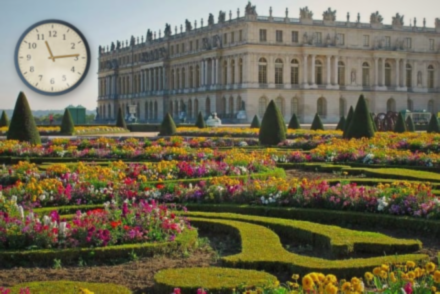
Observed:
11:14
